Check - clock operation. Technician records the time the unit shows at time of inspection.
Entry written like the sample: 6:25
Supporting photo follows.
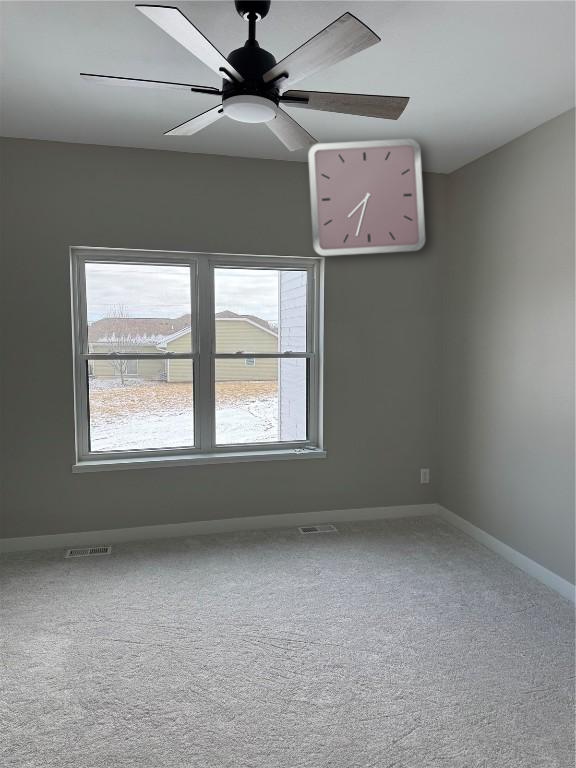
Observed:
7:33
